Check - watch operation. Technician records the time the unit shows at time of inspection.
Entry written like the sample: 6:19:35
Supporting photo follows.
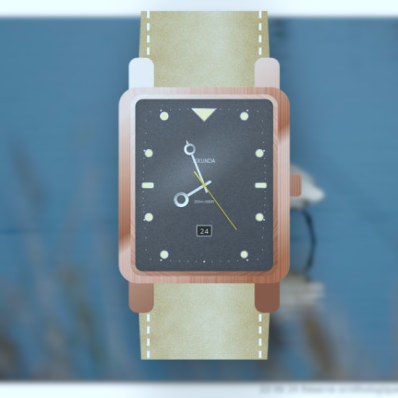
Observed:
7:56:24
